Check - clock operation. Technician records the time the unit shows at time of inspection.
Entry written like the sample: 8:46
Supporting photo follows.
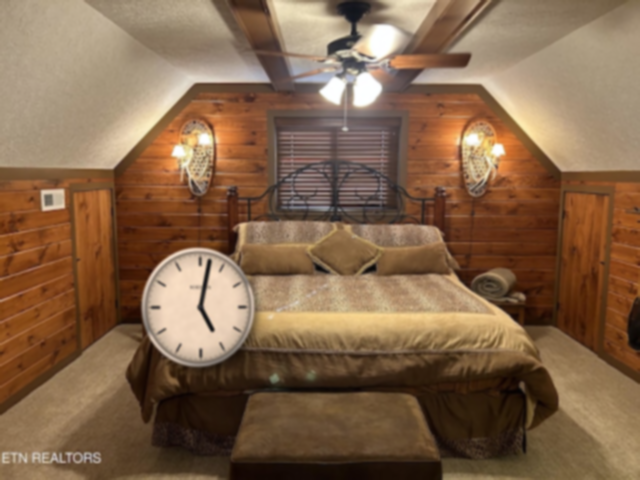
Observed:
5:02
